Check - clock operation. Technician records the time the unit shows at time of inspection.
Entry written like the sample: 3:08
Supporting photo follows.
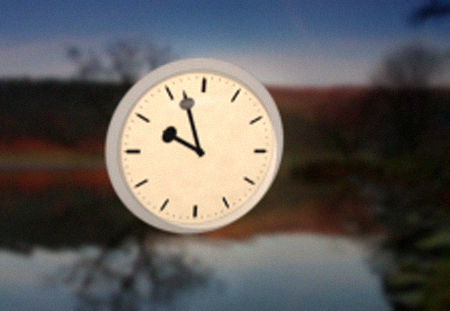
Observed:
9:57
